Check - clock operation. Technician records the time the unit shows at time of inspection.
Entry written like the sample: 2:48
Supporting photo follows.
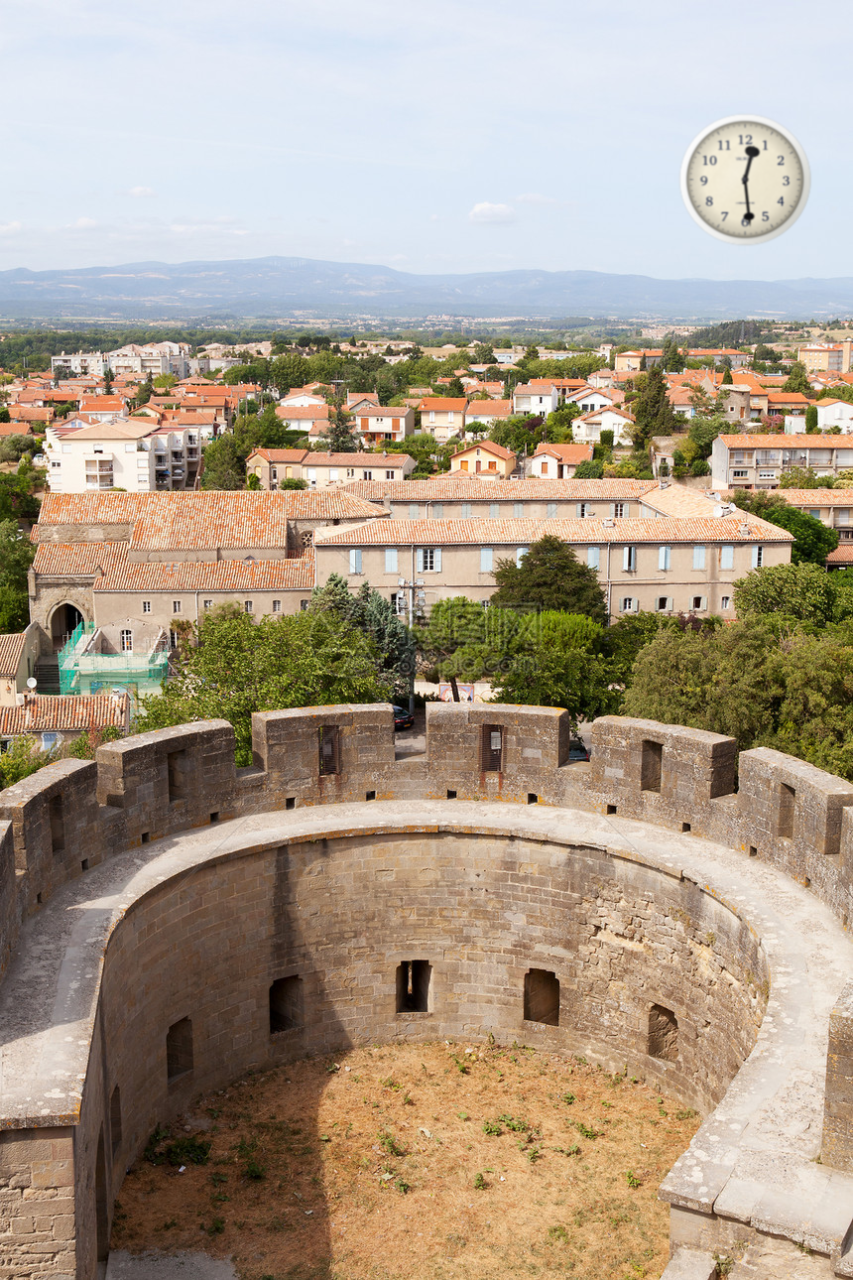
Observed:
12:29
